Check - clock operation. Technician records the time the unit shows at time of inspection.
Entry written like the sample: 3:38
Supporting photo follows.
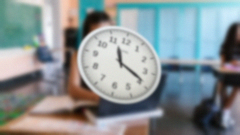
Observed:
11:19
